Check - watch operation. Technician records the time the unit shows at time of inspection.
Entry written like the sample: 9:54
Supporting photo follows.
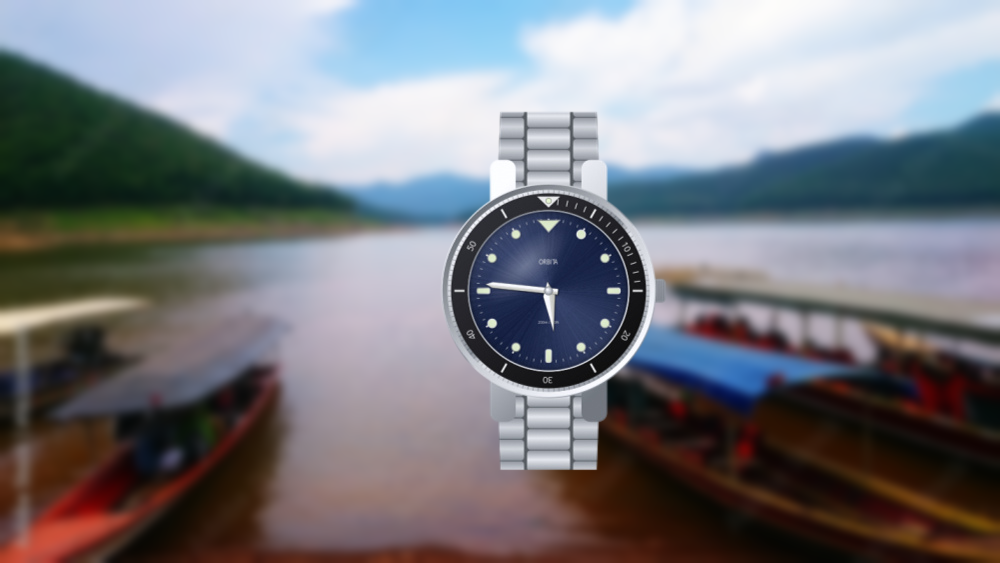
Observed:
5:46
